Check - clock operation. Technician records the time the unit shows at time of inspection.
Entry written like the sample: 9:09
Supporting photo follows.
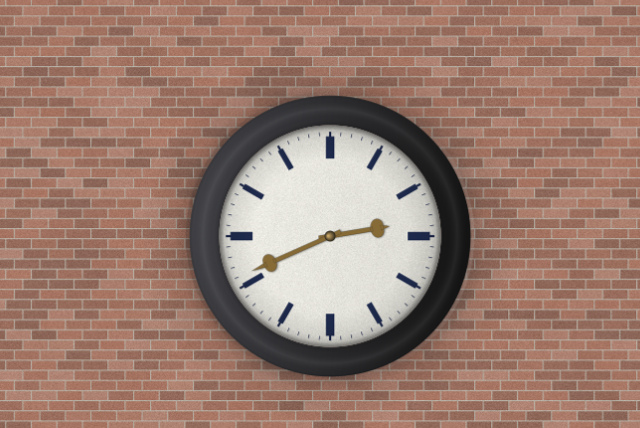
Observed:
2:41
